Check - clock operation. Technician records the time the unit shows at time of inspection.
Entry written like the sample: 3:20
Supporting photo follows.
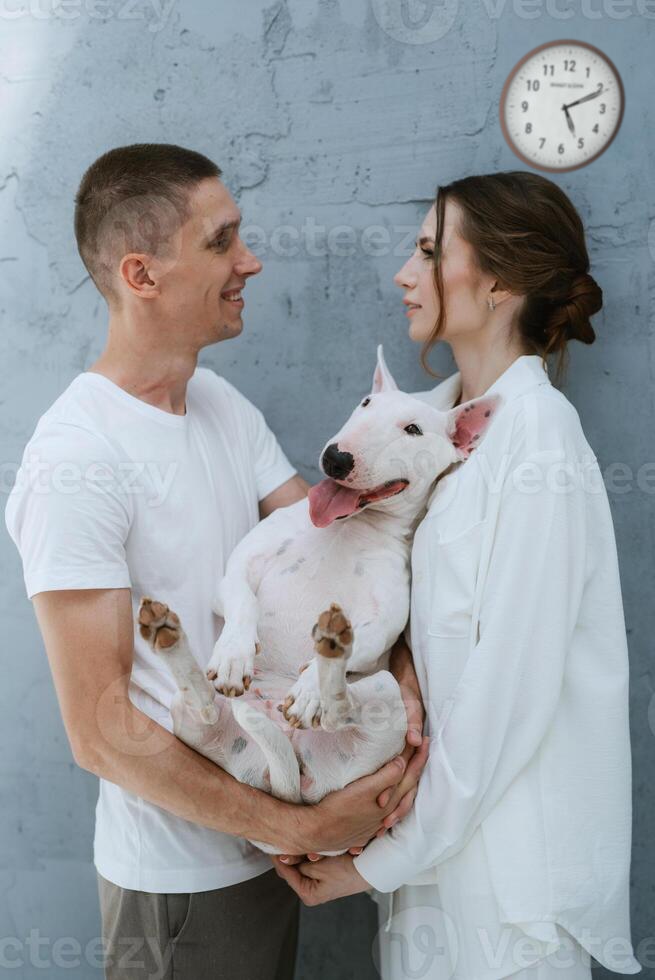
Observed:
5:11
